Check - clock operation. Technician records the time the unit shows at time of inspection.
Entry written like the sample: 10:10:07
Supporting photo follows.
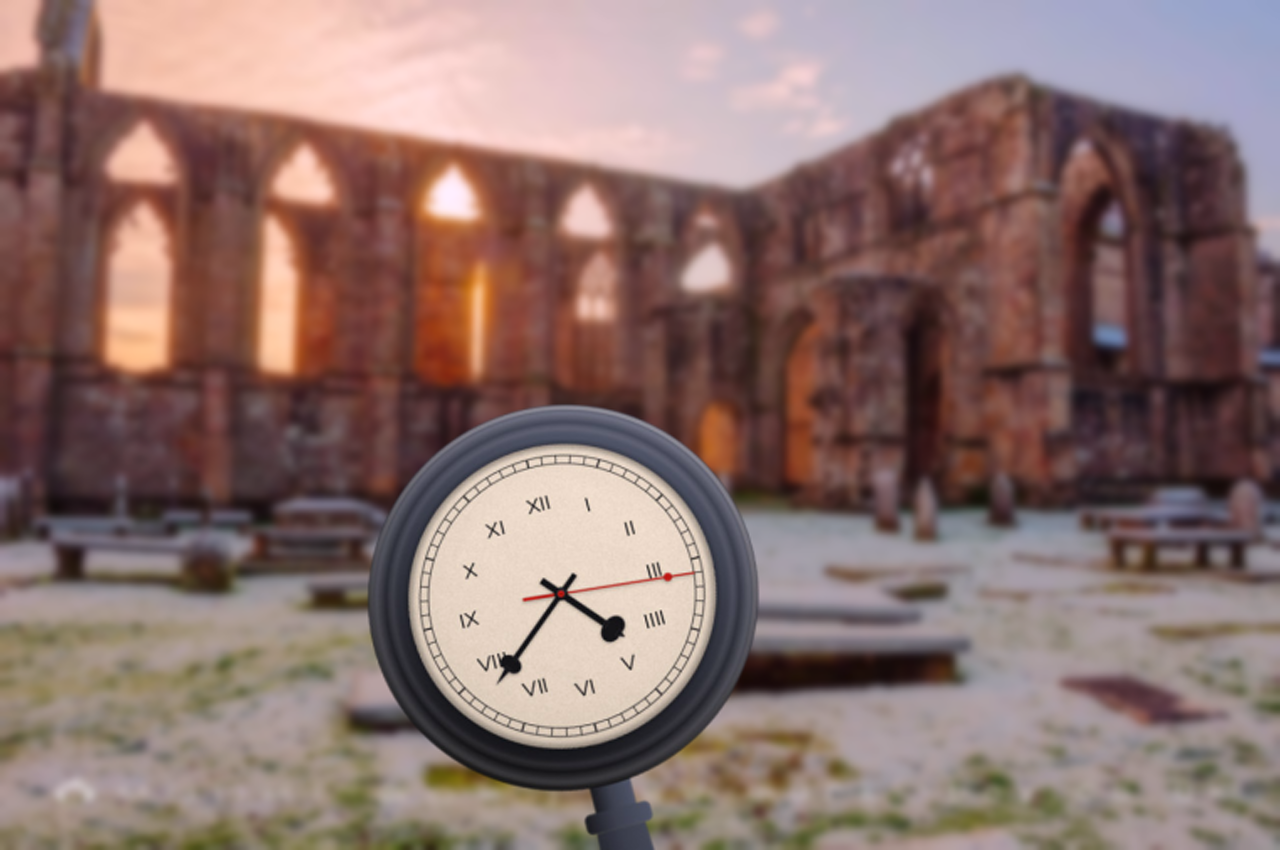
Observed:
4:38:16
